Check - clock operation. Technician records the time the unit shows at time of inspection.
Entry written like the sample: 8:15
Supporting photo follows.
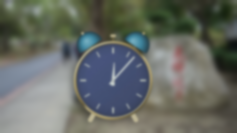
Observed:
12:07
